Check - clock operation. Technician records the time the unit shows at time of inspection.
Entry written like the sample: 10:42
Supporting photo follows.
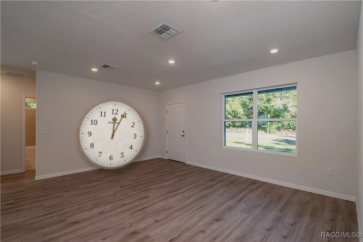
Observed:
12:04
